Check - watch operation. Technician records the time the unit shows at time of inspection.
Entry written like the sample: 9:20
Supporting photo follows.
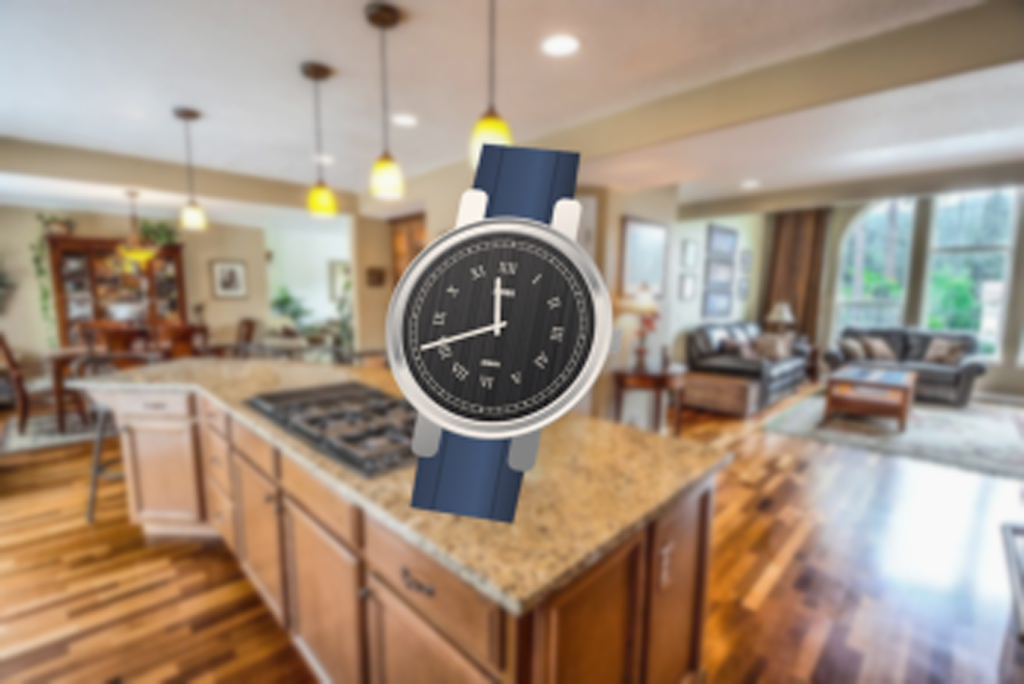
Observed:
11:41
